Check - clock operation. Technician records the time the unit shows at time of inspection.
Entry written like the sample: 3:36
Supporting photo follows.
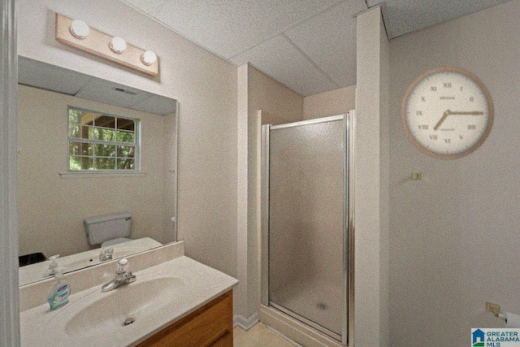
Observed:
7:15
